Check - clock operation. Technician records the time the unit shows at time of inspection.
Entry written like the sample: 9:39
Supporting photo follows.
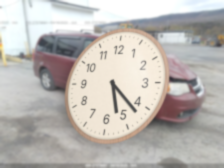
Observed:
5:22
